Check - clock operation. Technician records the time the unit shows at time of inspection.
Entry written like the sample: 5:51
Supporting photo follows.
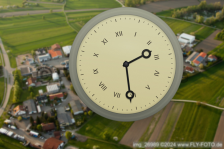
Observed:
2:31
